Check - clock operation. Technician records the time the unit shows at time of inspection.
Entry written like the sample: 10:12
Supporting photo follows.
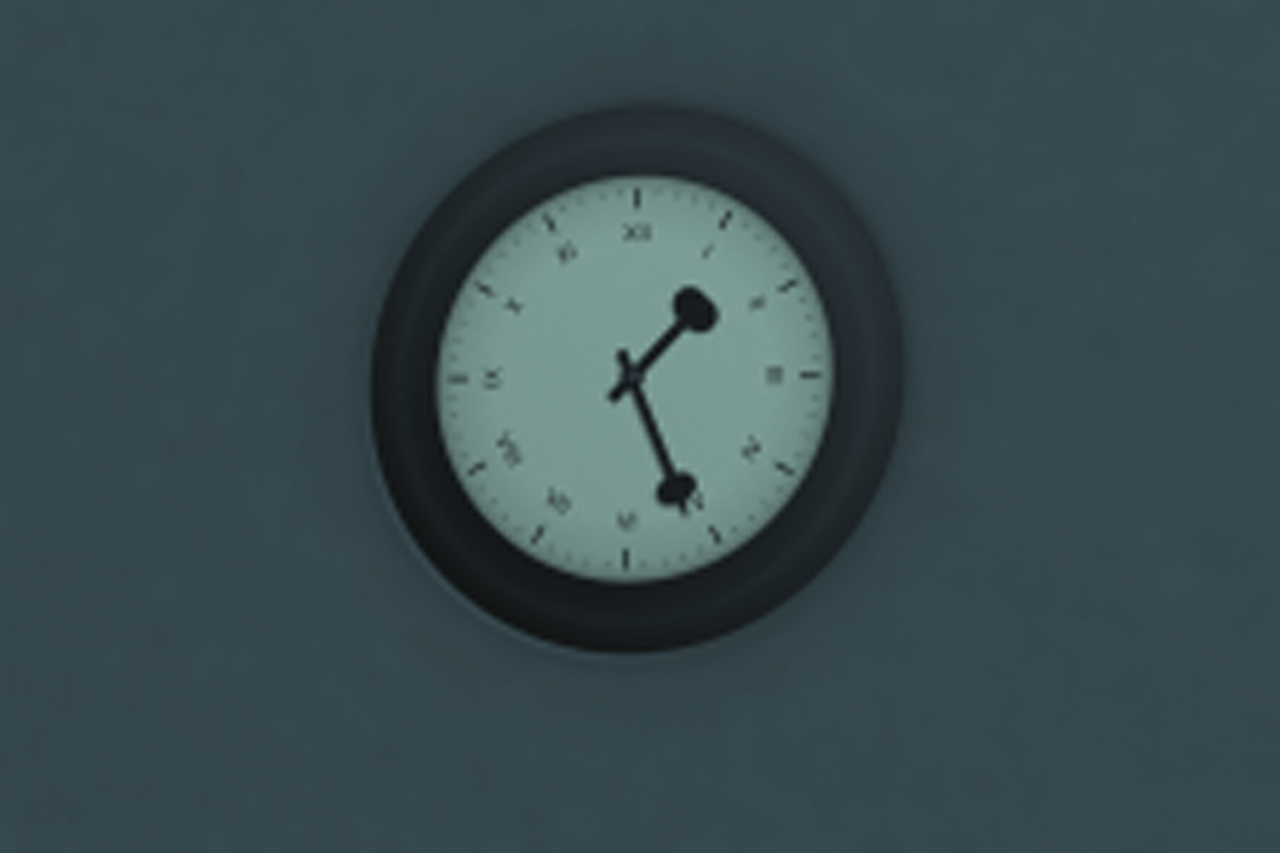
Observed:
1:26
